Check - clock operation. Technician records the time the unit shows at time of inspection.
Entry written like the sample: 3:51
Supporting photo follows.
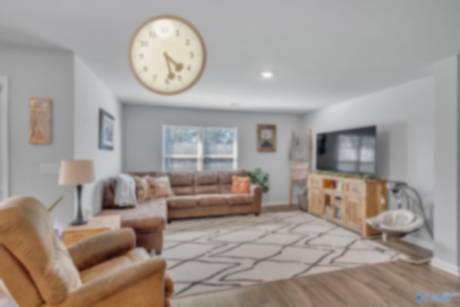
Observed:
4:28
